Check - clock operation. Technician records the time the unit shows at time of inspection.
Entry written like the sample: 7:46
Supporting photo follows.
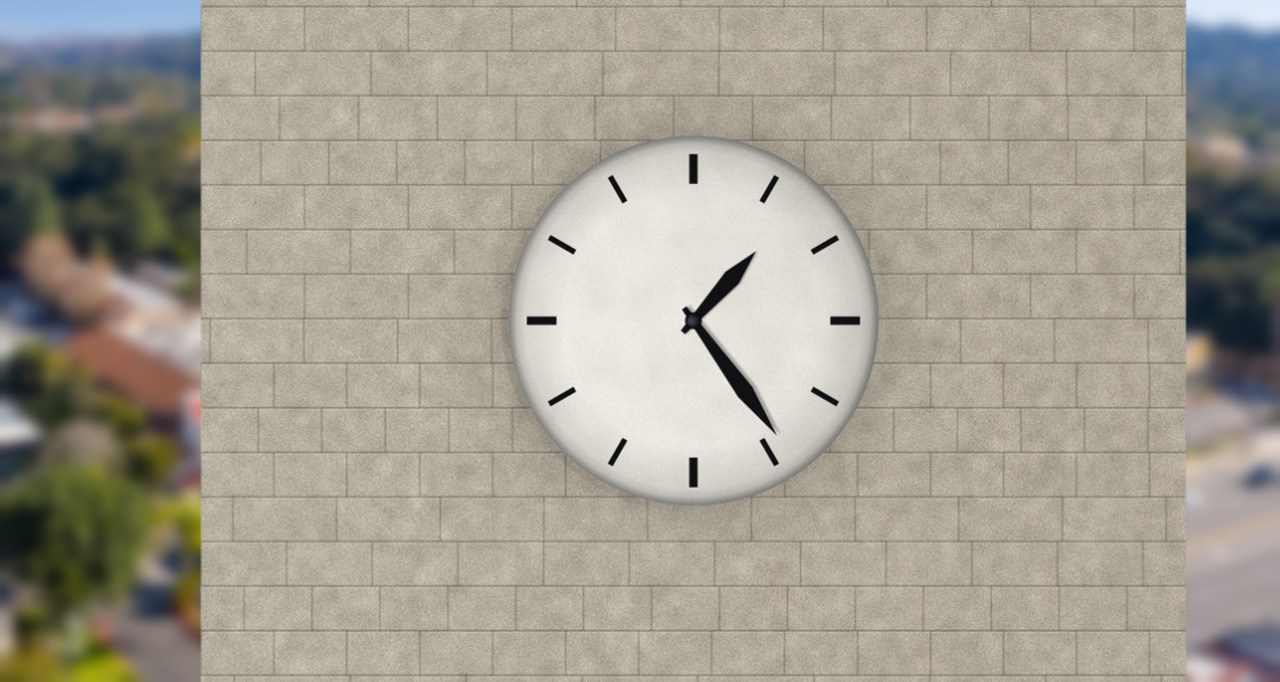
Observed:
1:24
